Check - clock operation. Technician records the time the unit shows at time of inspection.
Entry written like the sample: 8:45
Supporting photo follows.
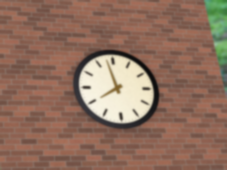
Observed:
7:58
